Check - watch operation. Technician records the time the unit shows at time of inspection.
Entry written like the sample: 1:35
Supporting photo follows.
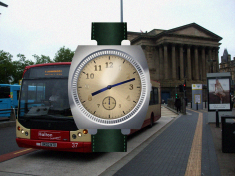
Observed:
8:12
